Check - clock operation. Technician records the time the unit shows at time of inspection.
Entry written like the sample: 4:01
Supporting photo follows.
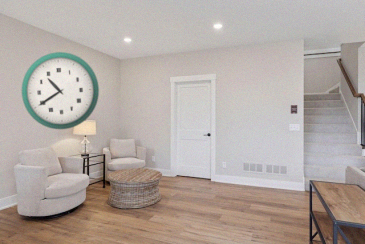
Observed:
10:40
